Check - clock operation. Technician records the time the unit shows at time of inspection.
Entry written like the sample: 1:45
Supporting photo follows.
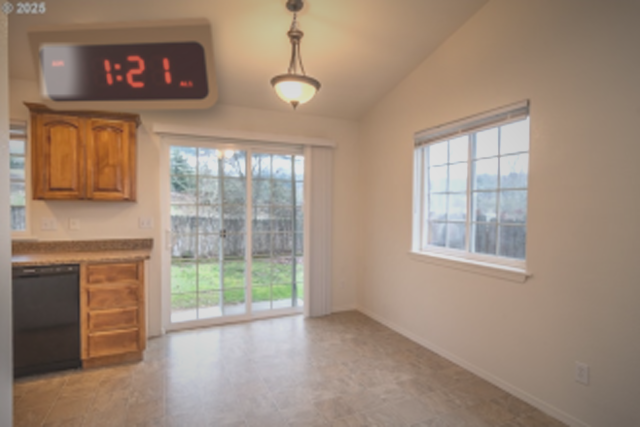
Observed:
1:21
